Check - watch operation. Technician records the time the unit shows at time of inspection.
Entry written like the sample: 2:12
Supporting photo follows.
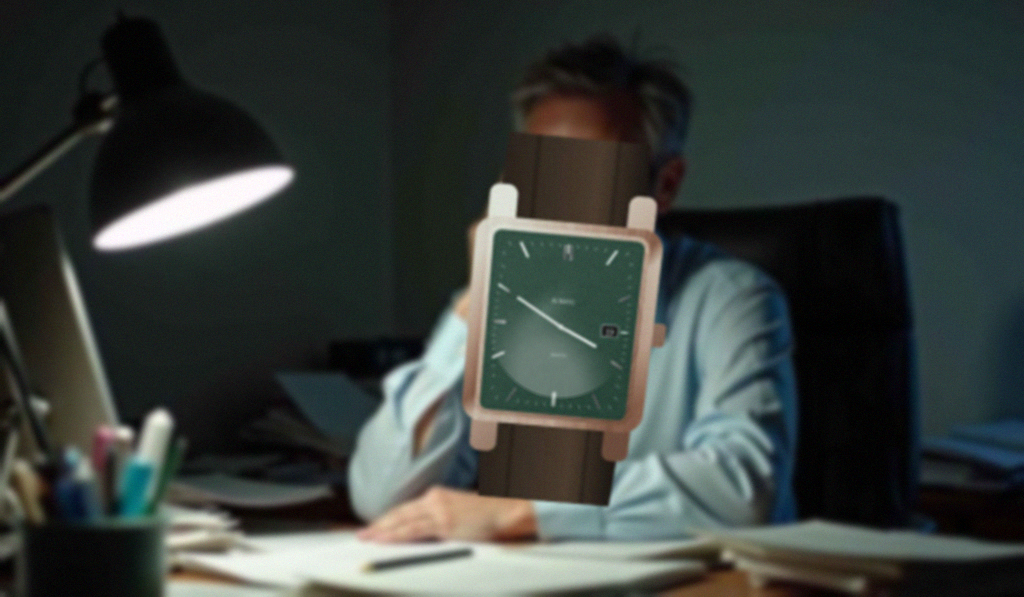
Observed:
3:50
